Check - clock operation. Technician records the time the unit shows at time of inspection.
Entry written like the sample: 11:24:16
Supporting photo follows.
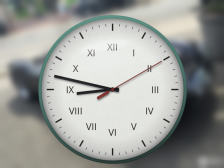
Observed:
8:47:10
